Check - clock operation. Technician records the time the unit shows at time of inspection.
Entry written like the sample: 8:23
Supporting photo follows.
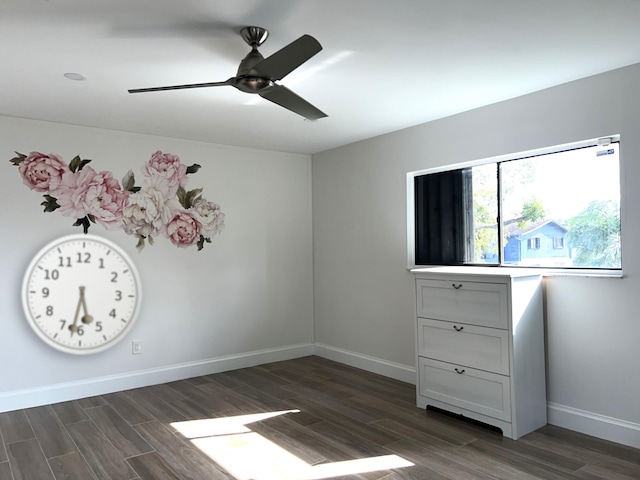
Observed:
5:32
